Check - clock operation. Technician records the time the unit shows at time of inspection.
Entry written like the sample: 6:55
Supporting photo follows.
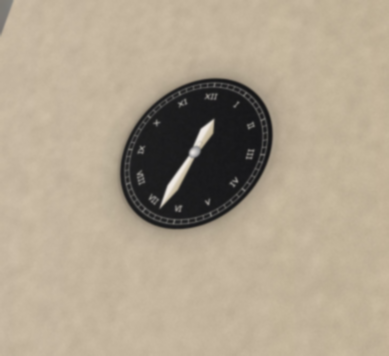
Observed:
12:33
